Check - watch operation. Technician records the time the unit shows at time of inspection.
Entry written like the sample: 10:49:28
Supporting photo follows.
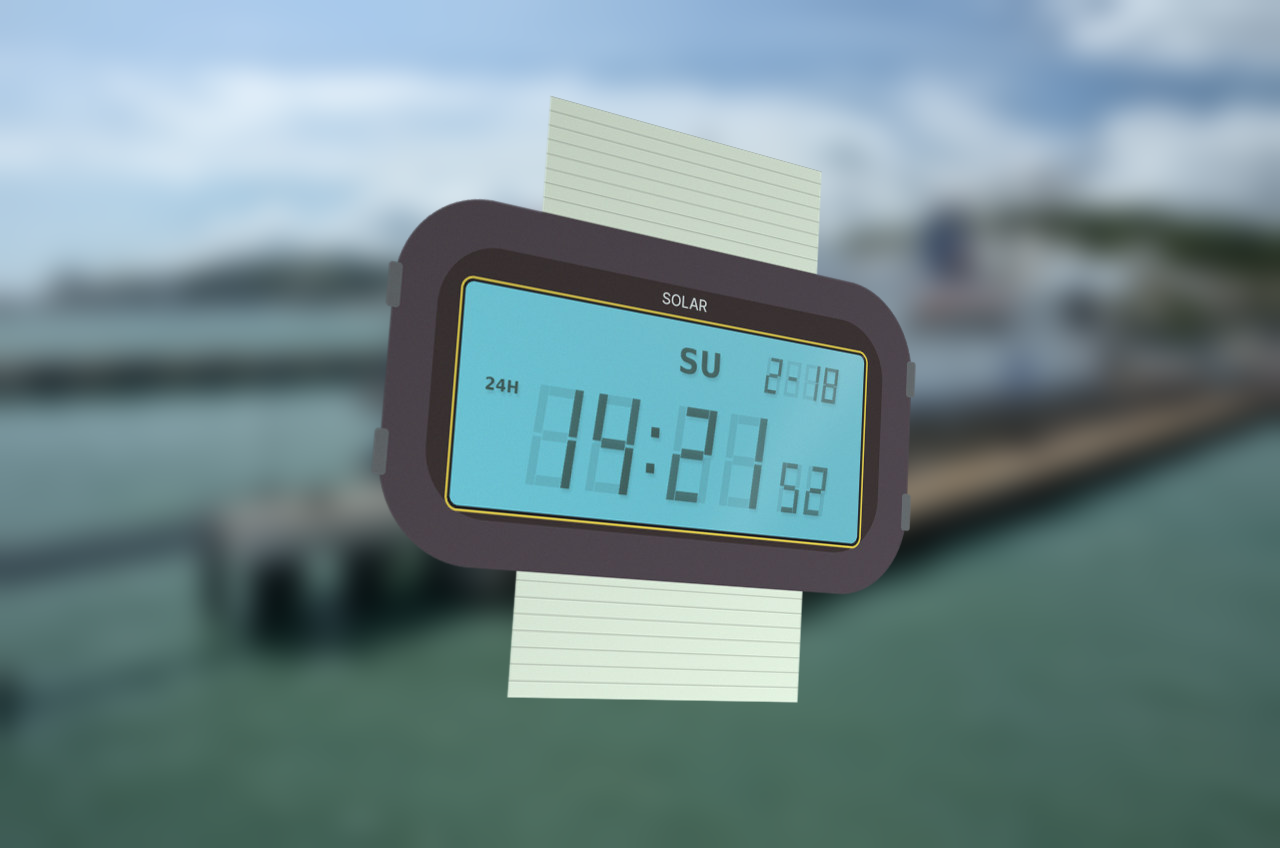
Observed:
14:21:52
